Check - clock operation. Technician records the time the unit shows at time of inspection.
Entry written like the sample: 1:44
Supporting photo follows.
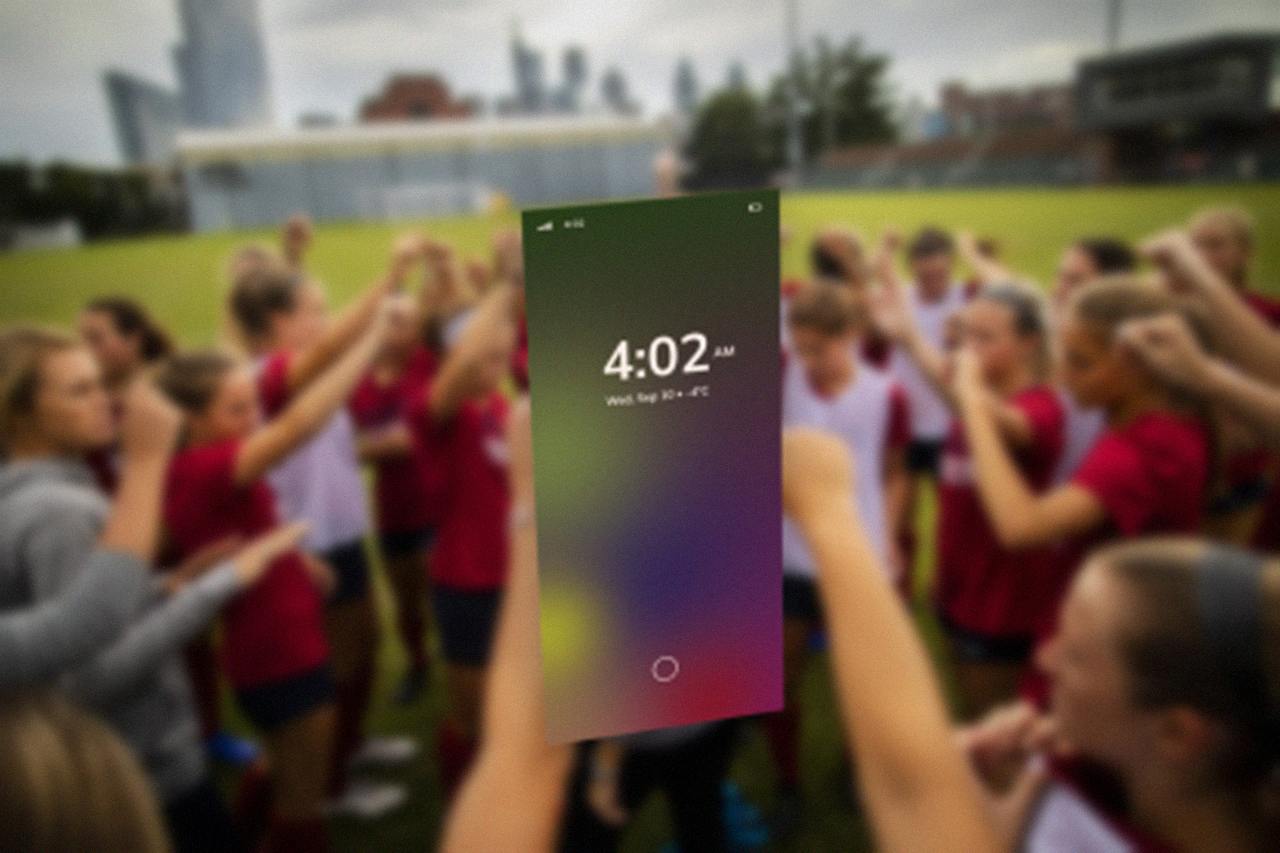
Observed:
4:02
